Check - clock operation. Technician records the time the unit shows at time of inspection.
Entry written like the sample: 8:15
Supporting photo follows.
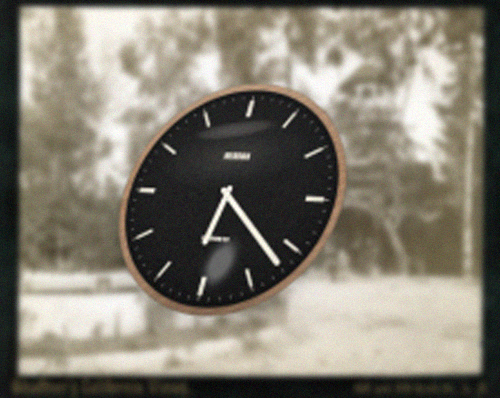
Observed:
6:22
